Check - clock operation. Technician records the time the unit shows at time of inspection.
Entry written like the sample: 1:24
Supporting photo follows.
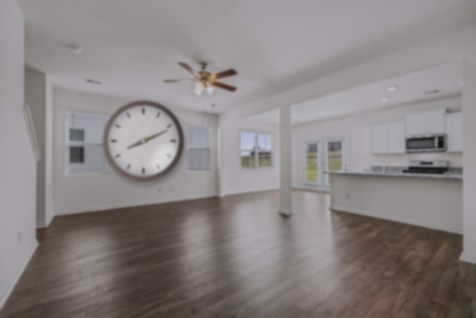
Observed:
8:11
